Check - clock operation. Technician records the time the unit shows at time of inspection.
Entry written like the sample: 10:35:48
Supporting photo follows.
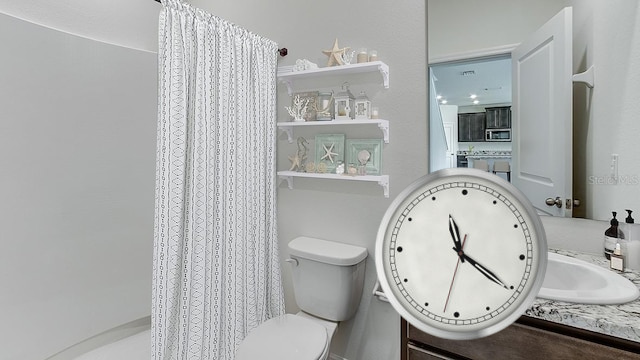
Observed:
11:20:32
